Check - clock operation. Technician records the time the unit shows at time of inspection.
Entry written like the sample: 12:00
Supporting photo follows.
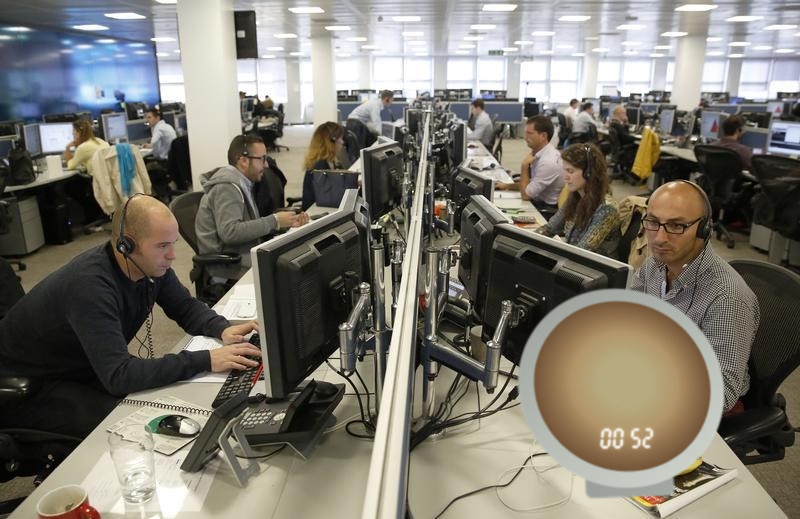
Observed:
0:52
